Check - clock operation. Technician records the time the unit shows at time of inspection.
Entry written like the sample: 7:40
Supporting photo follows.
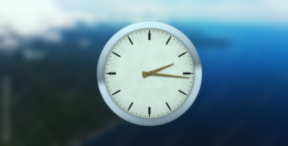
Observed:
2:16
